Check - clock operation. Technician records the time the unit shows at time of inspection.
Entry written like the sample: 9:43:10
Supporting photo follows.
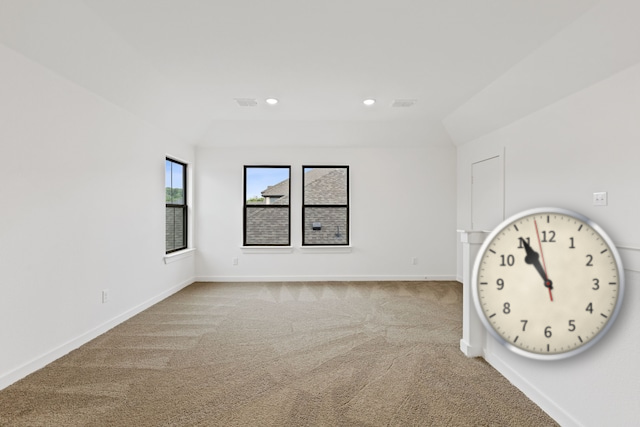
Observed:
10:54:58
